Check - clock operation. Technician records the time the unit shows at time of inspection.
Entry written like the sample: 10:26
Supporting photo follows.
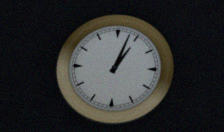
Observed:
1:03
